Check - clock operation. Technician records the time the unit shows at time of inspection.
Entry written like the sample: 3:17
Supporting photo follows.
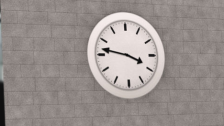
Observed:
3:47
